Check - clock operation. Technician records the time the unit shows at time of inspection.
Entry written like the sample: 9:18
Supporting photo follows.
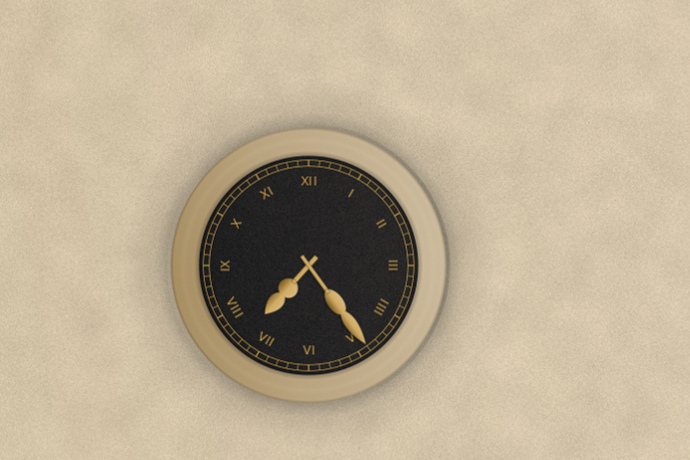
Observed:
7:24
